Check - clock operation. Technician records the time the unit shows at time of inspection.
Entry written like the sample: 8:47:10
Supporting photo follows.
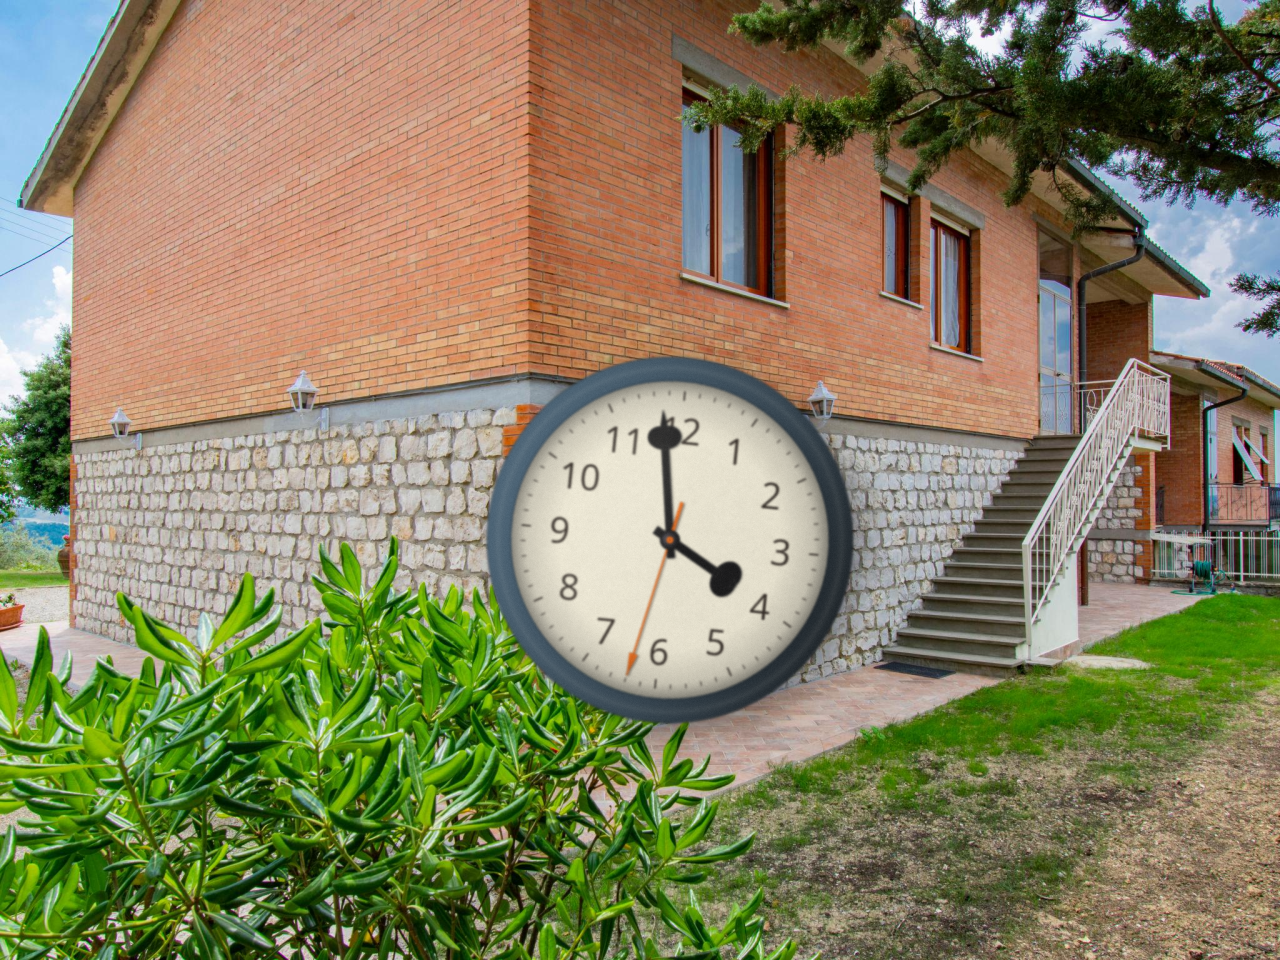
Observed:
3:58:32
